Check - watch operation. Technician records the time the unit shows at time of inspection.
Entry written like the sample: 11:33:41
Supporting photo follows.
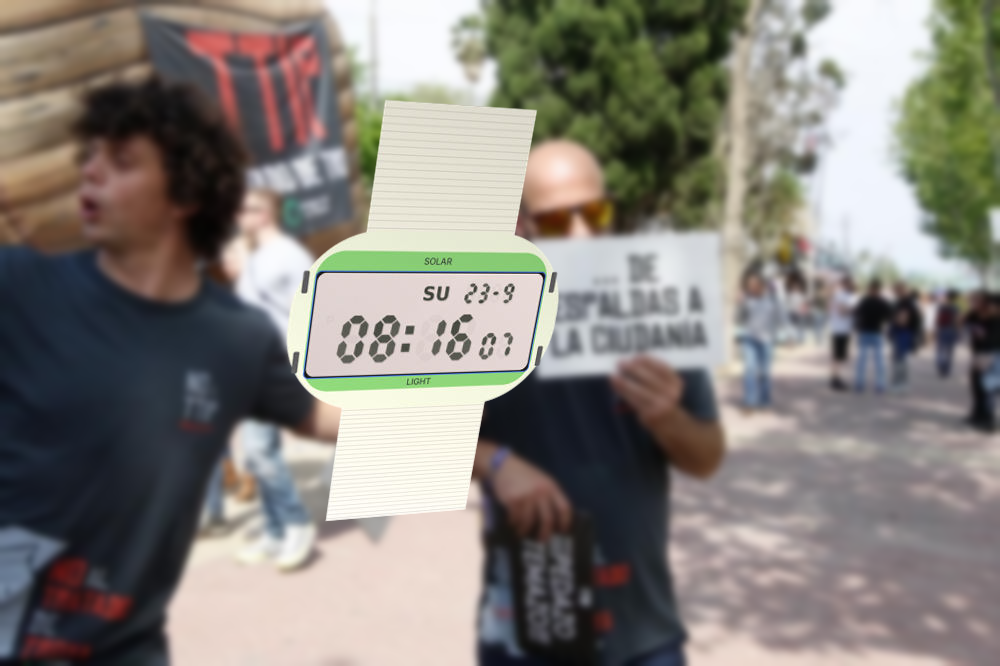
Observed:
8:16:07
